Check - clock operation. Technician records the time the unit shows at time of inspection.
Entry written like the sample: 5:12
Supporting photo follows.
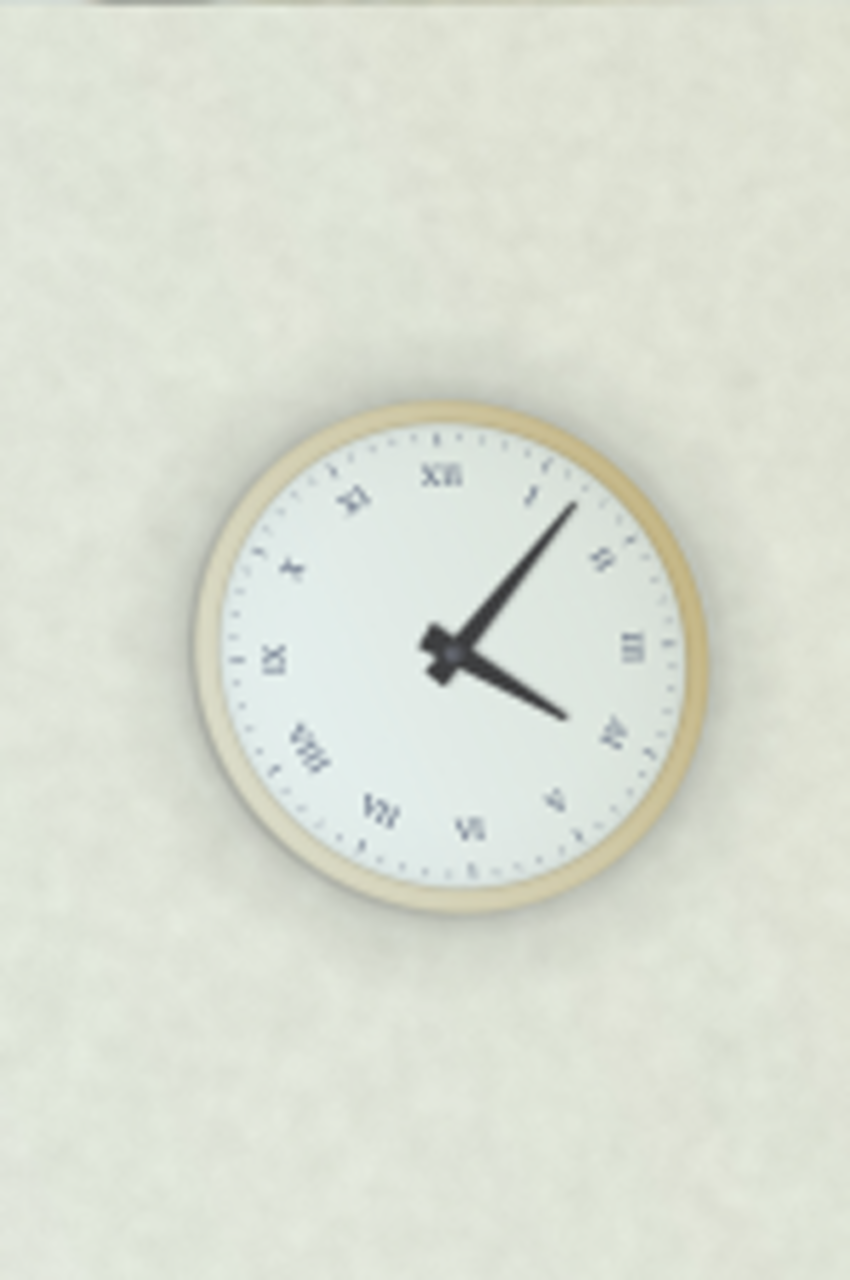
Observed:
4:07
